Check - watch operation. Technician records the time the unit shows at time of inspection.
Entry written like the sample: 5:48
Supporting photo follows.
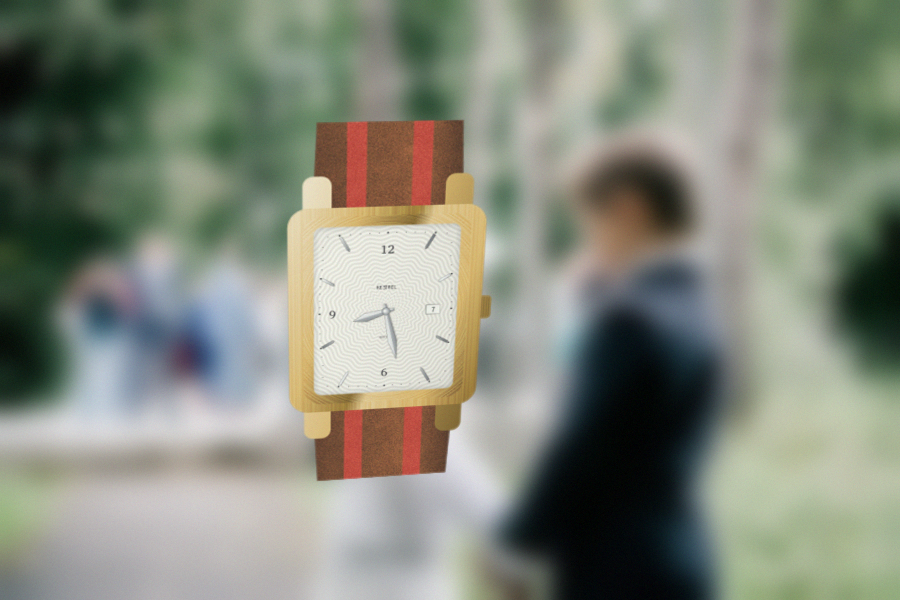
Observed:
8:28
